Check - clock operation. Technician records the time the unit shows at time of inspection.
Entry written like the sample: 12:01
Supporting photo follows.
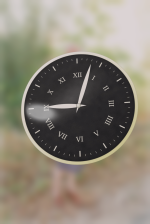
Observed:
9:03
